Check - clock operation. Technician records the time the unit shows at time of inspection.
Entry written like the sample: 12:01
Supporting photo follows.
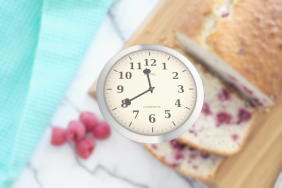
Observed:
11:40
